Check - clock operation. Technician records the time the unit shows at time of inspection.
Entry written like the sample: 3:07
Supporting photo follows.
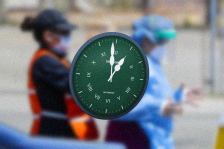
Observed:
12:59
